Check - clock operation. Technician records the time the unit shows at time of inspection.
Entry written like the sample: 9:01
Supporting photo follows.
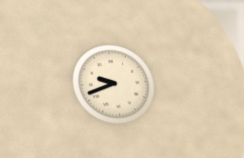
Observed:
9:42
